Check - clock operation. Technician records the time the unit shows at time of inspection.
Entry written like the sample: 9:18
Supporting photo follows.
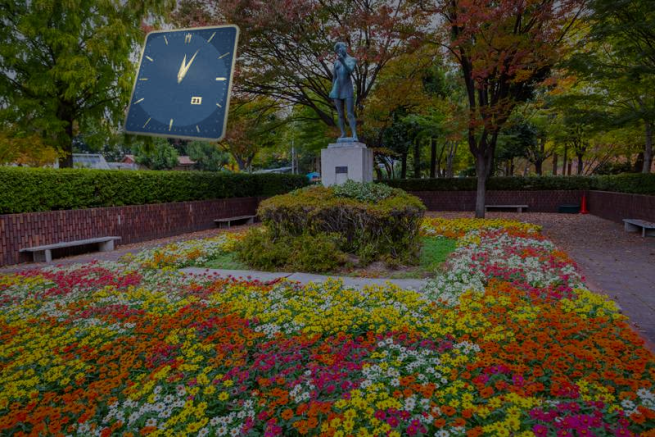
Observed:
12:04
